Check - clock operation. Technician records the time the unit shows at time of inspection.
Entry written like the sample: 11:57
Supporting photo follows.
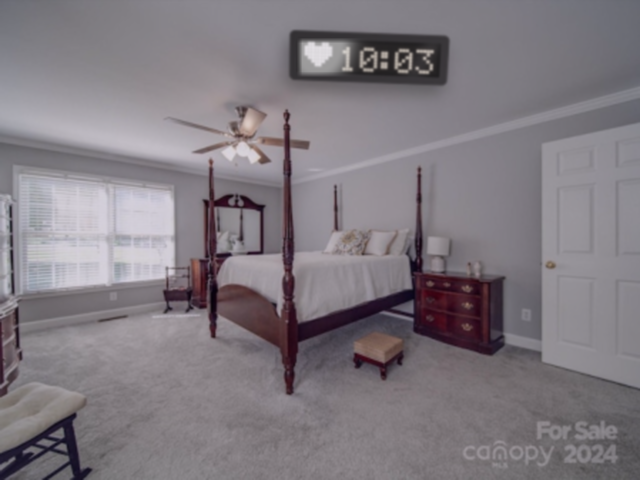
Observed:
10:03
